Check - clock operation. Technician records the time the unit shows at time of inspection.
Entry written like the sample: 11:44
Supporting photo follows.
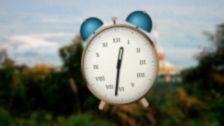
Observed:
12:32
